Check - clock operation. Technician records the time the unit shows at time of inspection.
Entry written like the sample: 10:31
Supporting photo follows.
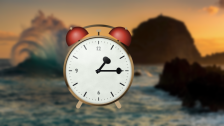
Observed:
1:15
